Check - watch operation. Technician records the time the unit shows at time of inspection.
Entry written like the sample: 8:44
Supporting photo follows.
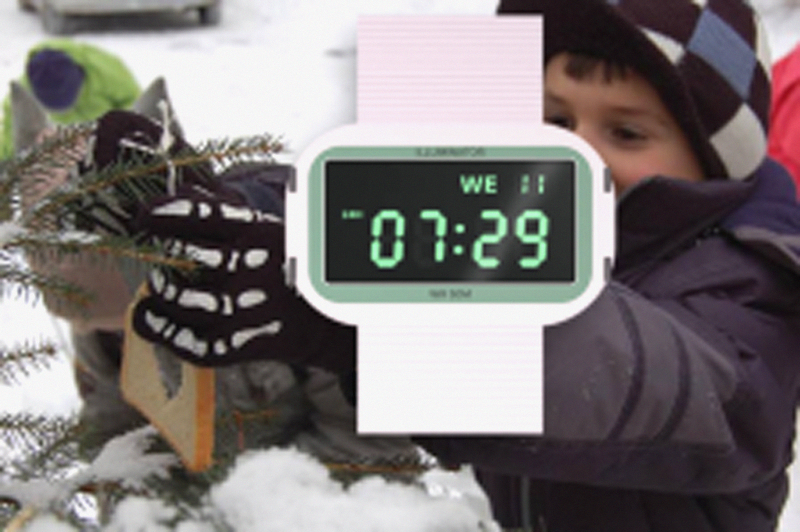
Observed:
7:29
